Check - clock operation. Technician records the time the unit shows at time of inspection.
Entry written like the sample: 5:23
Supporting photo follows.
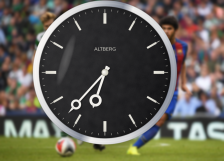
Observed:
6:37
